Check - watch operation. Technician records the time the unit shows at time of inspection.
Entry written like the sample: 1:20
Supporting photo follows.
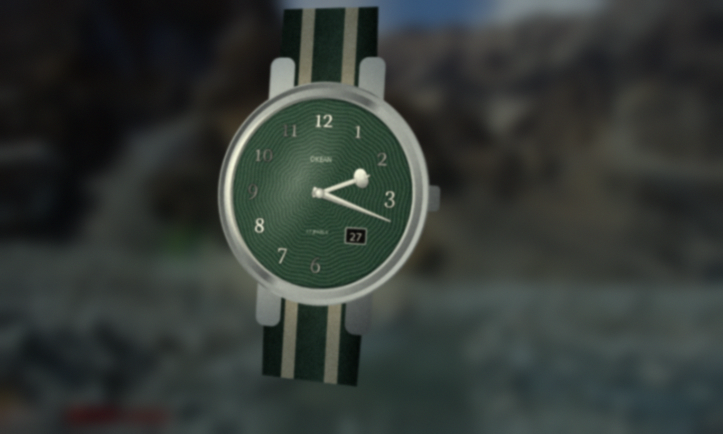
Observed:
2:18
